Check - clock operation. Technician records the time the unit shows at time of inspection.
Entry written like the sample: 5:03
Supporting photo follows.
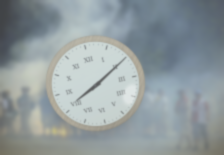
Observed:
8:10
